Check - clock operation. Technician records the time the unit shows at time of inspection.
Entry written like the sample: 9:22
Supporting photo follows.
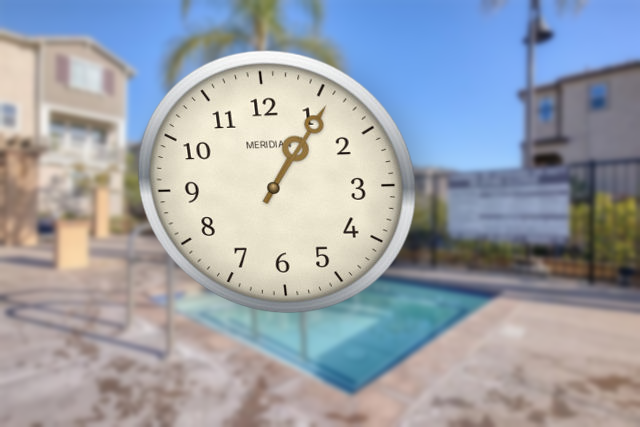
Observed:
1:06
